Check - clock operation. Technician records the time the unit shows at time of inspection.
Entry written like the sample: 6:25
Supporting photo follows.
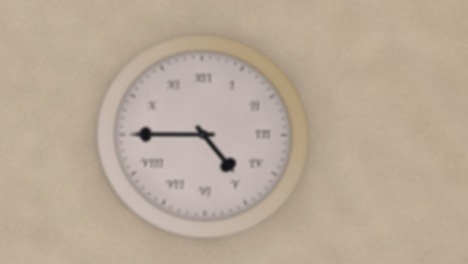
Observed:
4:45
